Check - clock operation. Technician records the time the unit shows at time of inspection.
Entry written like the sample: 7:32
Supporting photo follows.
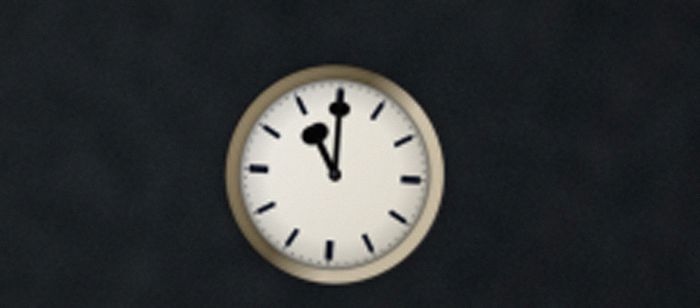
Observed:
11:00
